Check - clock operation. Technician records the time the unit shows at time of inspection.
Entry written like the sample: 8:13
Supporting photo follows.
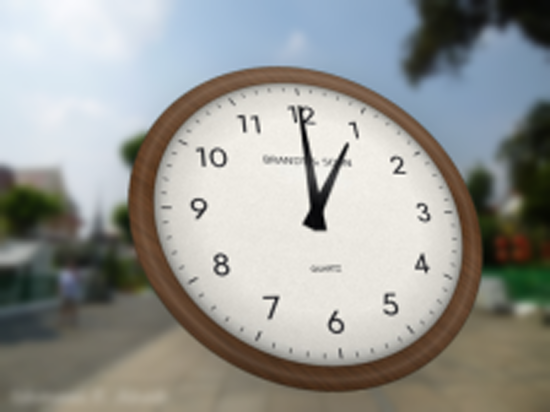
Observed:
1:00
